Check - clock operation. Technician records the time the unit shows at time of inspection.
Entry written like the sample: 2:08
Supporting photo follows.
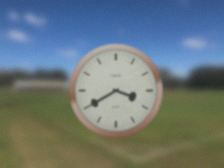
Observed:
3:40
